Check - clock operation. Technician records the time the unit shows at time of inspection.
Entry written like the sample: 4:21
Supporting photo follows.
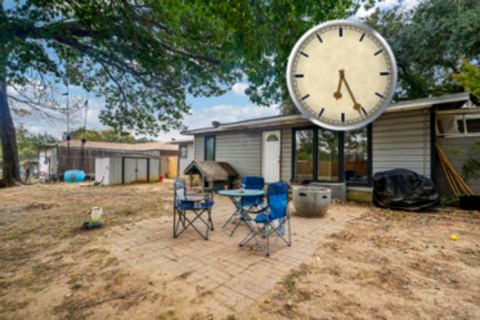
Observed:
6:26
